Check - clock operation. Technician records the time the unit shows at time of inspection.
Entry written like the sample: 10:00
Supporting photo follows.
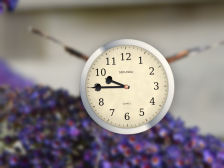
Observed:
9:45
